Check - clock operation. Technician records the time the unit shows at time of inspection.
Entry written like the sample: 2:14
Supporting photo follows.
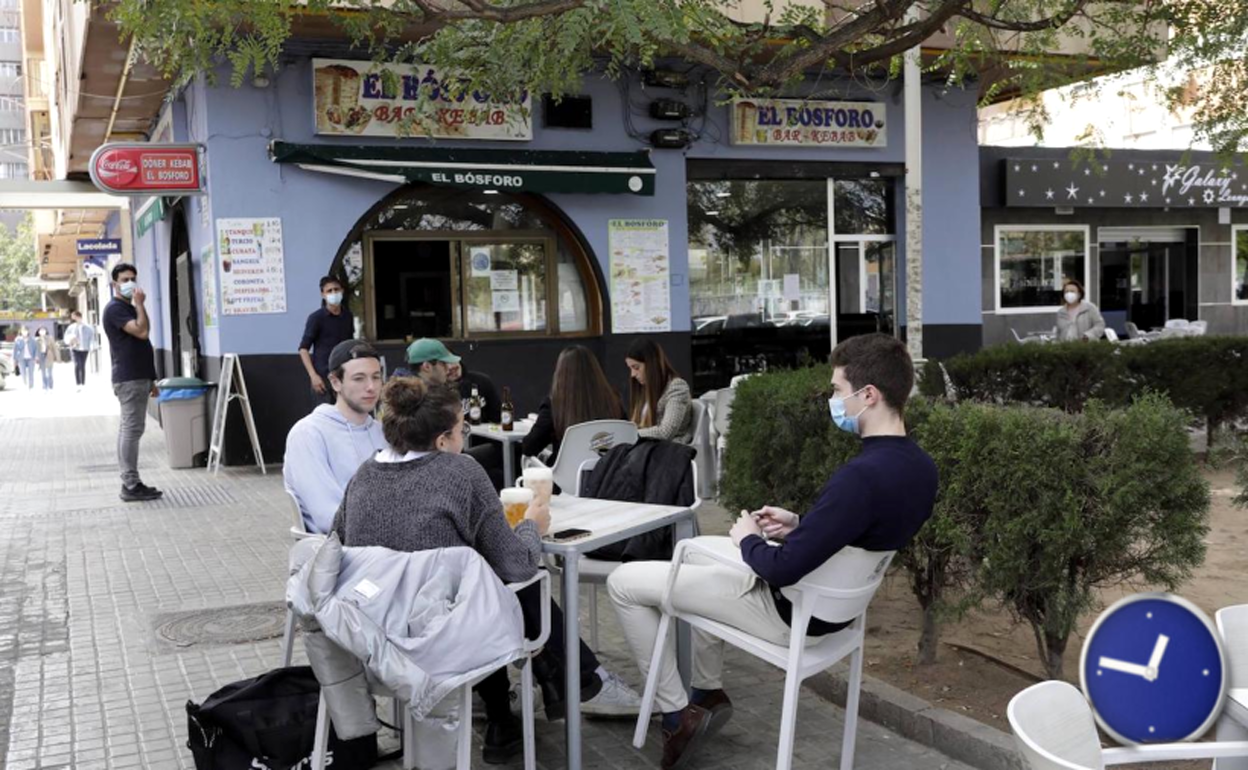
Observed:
12:47
